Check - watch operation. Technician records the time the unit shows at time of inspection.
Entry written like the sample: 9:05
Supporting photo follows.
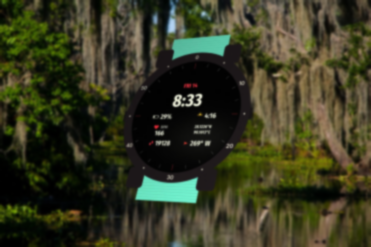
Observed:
8:33
